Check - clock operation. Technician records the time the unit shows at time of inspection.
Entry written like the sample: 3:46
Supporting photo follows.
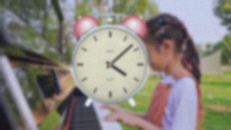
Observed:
4:08
